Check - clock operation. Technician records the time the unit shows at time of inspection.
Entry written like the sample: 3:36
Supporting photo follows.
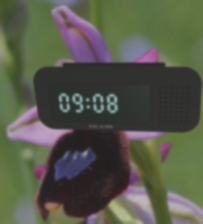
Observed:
9:08
